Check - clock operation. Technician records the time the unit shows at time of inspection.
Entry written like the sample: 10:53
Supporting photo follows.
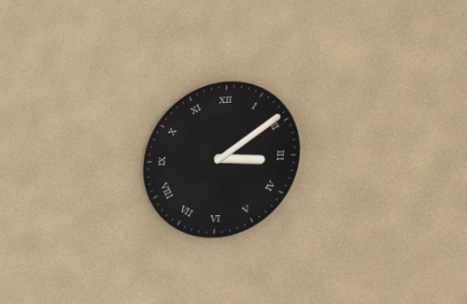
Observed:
3:09
